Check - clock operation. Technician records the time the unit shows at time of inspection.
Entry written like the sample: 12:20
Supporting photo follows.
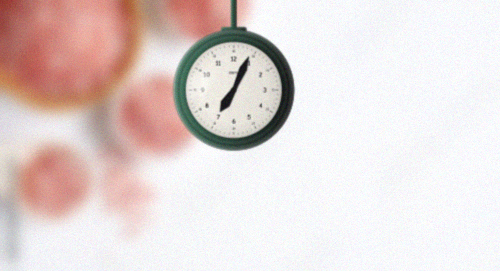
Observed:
7:04
